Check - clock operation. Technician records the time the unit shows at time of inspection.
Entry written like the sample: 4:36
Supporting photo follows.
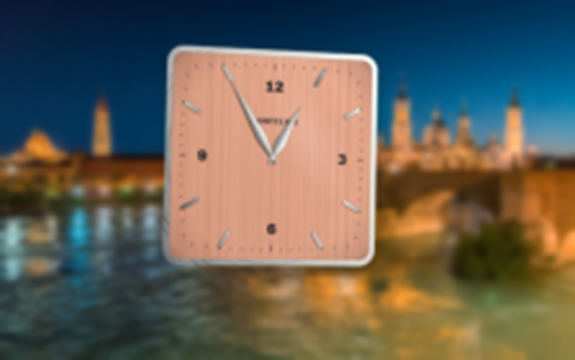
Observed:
12:55
